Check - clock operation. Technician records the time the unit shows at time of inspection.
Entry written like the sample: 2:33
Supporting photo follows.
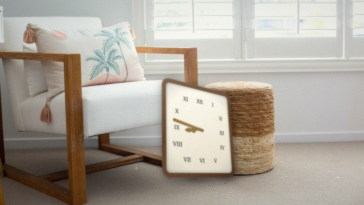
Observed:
8:47
